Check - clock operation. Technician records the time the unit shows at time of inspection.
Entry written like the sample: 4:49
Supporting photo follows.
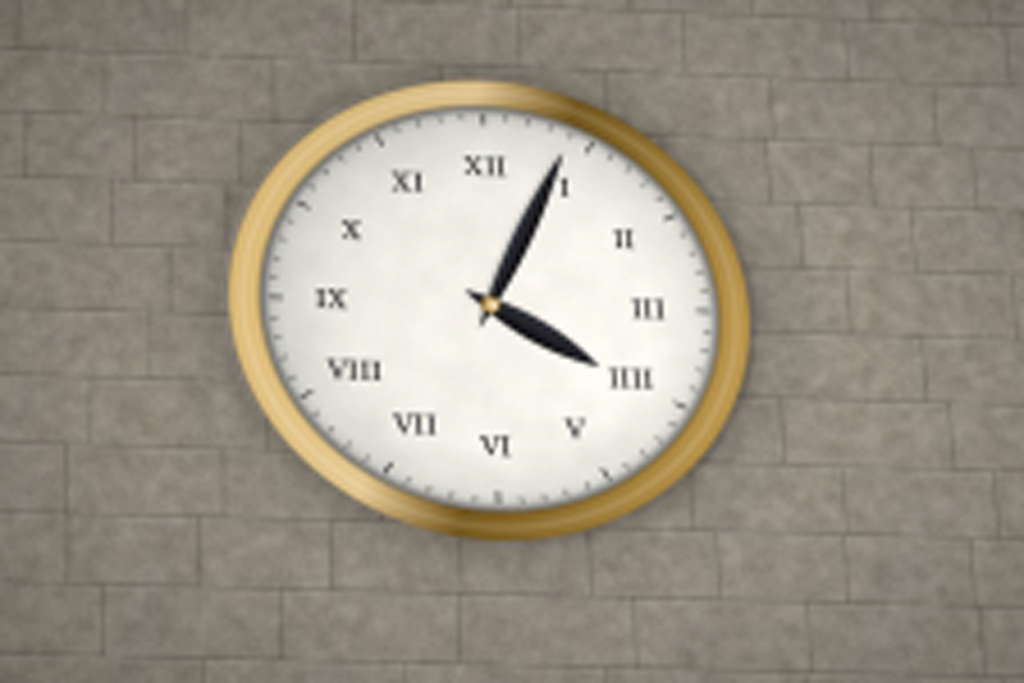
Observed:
4:04
